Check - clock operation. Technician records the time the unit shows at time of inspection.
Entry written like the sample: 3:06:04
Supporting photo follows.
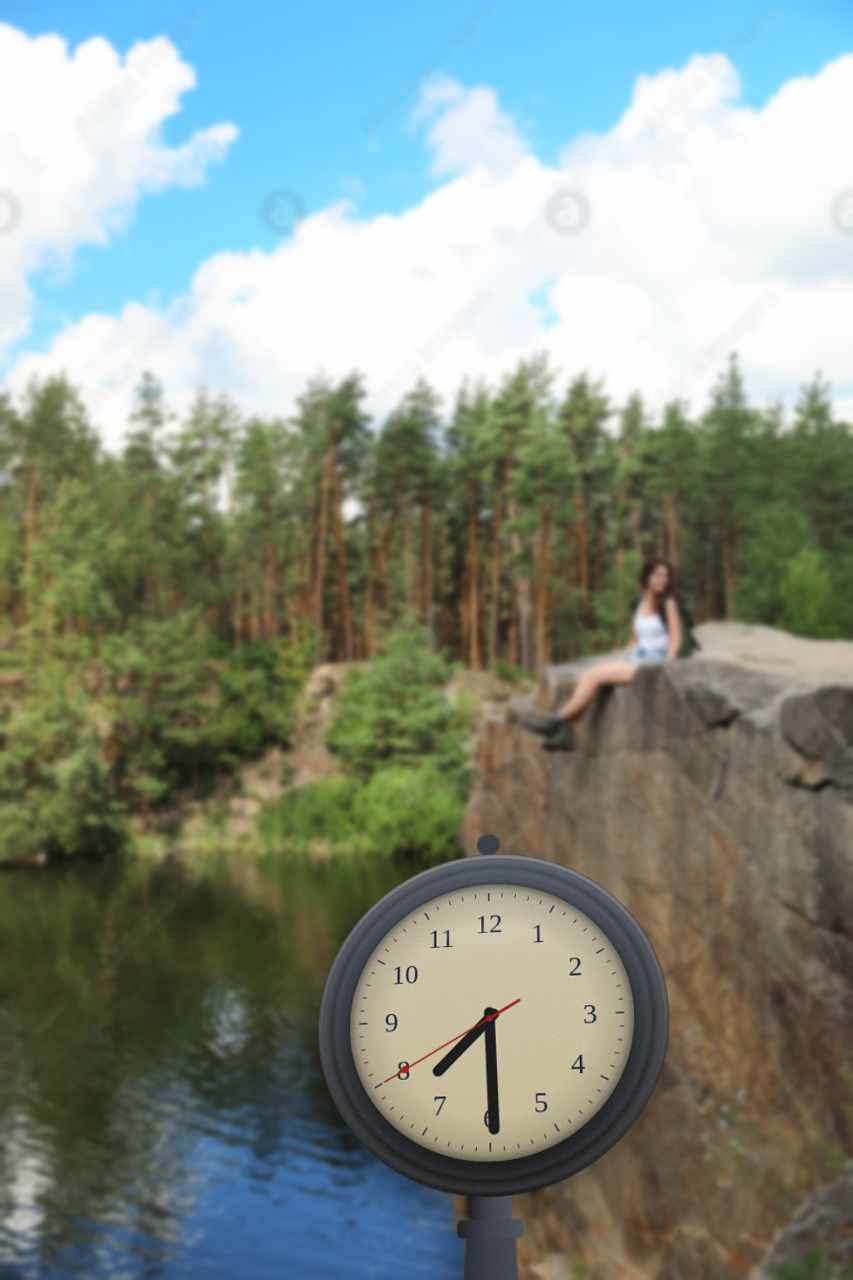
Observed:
7:29:40
